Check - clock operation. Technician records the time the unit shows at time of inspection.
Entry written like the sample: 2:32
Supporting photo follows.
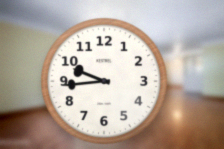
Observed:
9:44
